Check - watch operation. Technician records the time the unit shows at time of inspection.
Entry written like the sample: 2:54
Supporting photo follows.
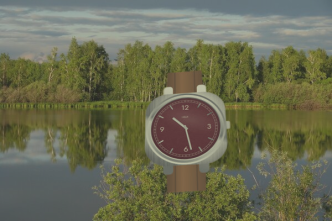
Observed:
10:28
